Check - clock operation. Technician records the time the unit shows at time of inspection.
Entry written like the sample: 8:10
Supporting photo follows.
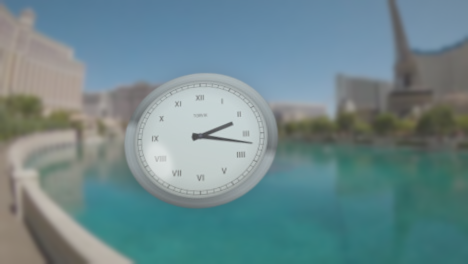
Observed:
2:17
